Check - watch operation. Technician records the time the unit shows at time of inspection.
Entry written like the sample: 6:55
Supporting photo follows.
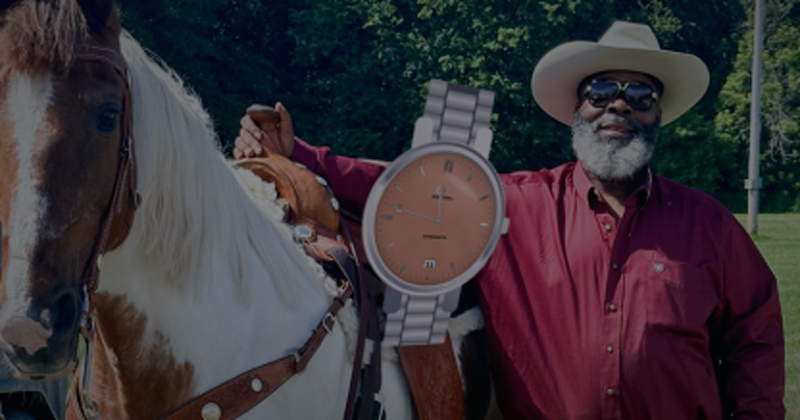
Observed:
11:47
